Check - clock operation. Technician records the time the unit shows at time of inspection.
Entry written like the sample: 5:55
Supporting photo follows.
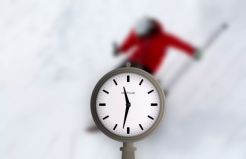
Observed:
11:32
